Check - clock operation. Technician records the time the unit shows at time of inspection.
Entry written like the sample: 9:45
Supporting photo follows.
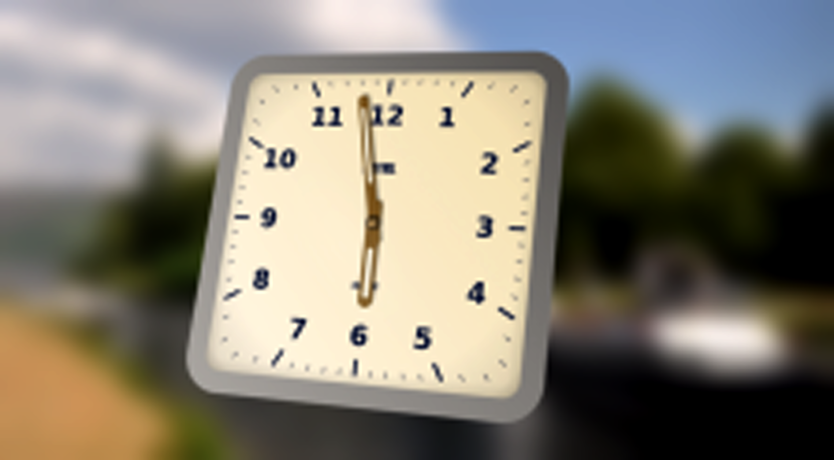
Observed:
5:58
